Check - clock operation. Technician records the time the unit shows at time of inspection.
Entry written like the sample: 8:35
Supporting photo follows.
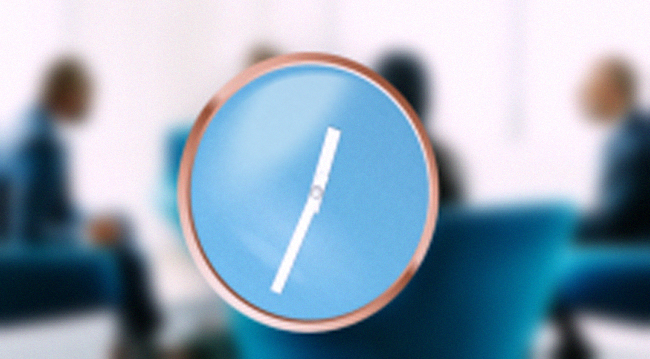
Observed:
12:34
